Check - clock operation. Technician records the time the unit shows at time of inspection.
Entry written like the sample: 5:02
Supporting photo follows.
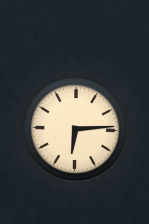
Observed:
6:14
